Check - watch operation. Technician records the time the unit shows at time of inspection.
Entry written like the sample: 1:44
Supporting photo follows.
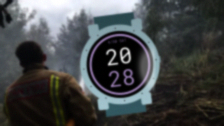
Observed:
20:28
